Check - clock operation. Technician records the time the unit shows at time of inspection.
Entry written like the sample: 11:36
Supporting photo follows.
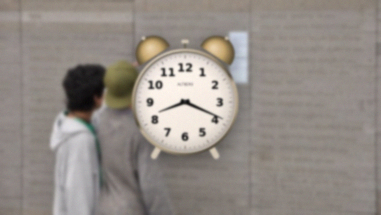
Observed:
8:19
